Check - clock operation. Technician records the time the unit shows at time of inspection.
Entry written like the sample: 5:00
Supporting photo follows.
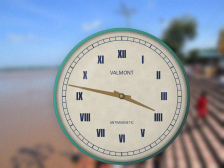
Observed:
3:47
